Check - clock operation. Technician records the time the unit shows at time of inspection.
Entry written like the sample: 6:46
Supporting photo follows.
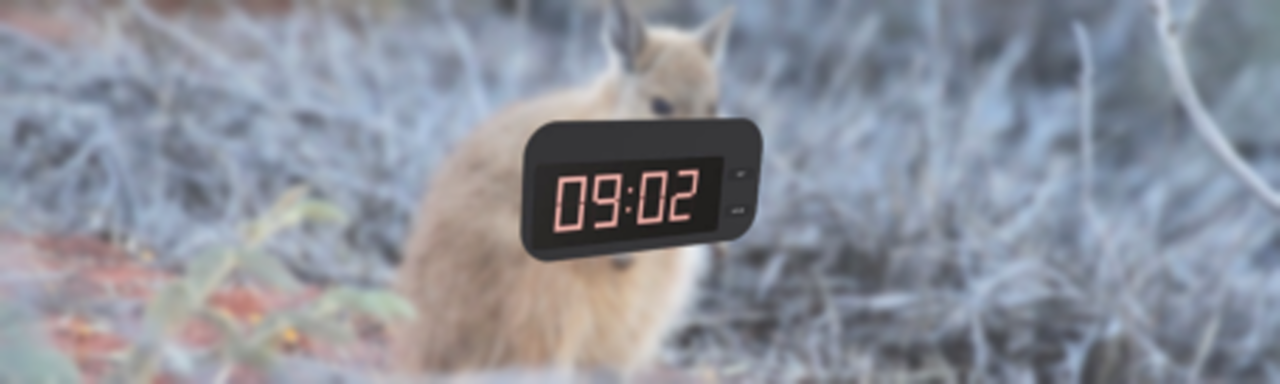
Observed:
9:02
